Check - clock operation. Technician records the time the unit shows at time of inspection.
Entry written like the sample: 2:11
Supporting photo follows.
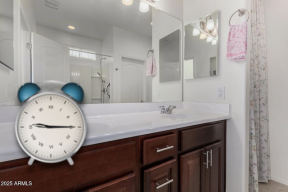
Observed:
9:15
